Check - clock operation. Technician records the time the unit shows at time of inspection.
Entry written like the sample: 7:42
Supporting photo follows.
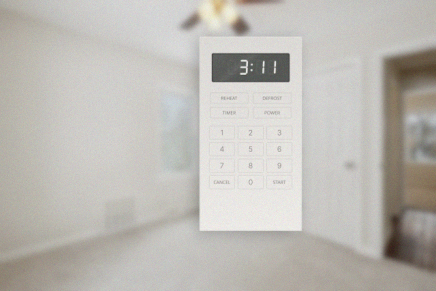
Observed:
3:11
